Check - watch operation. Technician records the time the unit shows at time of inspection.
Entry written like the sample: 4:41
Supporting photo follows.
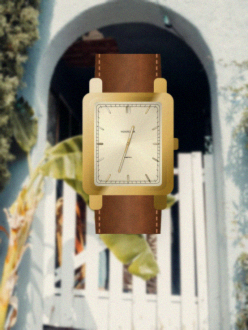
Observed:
12:33
